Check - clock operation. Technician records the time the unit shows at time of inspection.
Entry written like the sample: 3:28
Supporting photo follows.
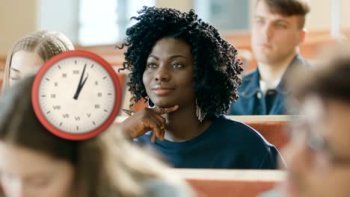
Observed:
1:03
